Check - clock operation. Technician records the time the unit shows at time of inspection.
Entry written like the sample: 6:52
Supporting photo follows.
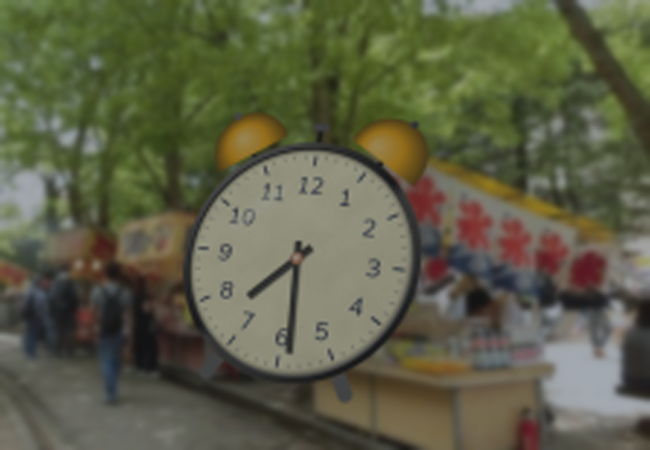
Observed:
7:29
